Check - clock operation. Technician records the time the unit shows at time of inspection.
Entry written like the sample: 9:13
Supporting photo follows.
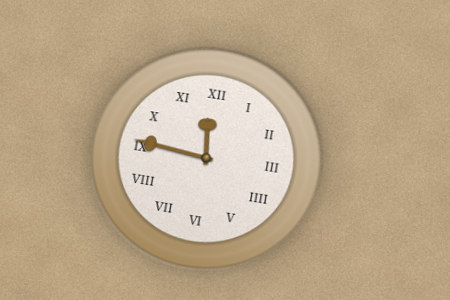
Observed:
11:46
